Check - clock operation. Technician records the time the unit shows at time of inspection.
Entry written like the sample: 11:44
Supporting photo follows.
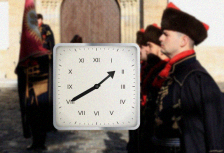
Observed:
1:40
